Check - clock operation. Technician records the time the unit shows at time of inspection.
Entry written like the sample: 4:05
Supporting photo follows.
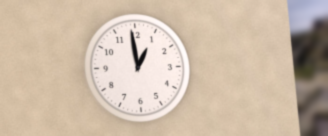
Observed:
12:59
